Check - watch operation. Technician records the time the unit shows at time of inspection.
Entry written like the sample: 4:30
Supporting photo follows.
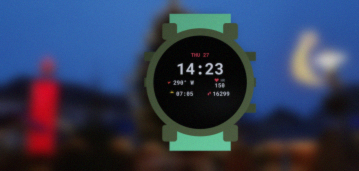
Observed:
14:23
